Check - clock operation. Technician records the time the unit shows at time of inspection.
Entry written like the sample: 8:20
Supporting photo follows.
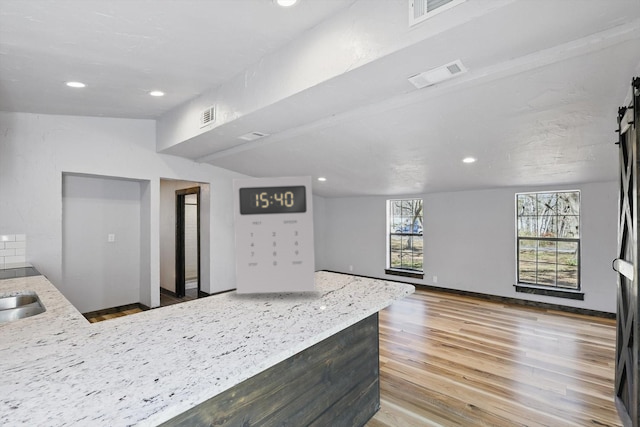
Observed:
15:40
